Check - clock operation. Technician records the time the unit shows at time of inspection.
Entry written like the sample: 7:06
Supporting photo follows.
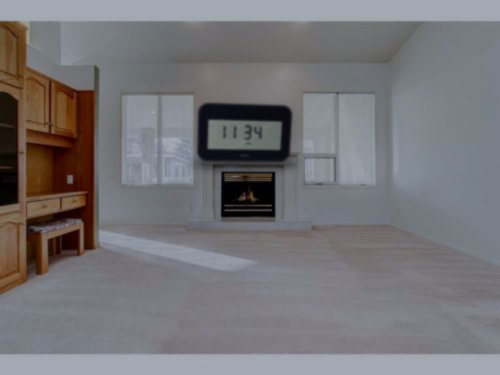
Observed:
11:34
